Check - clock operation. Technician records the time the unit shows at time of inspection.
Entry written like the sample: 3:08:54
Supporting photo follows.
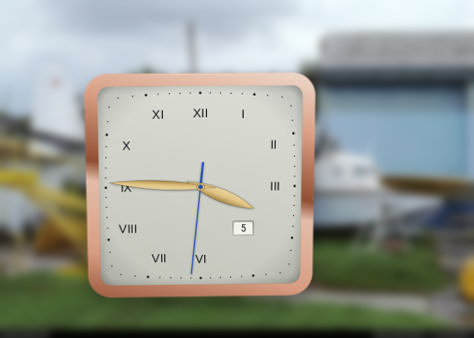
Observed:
3:45:31
